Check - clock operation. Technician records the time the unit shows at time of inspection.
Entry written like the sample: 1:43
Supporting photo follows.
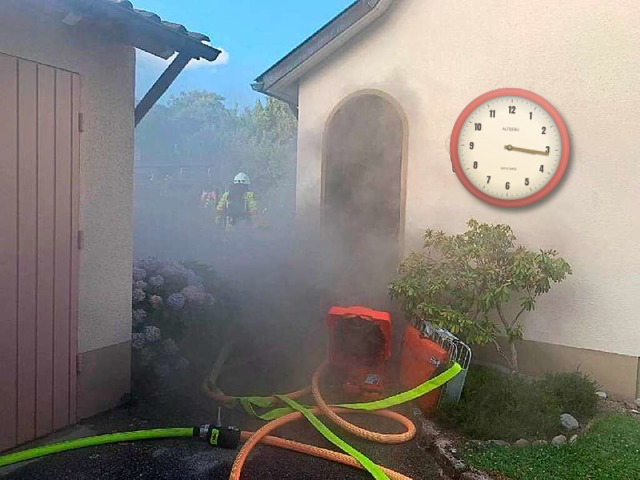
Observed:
3:16
